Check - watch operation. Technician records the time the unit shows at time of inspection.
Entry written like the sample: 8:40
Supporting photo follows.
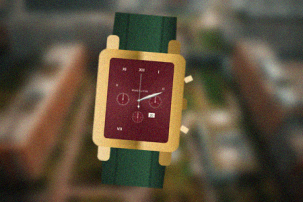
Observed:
2:11
